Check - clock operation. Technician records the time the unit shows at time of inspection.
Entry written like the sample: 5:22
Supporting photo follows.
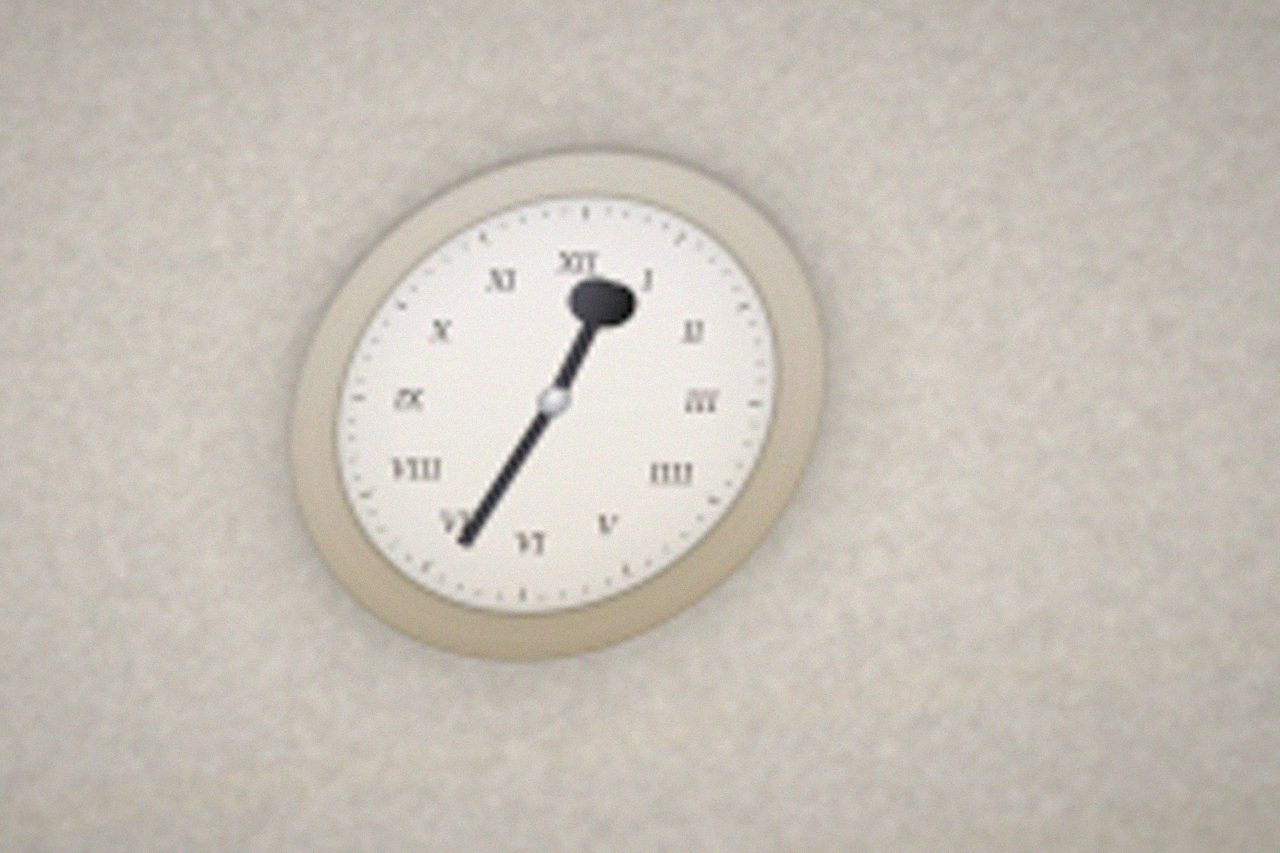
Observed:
12:34
